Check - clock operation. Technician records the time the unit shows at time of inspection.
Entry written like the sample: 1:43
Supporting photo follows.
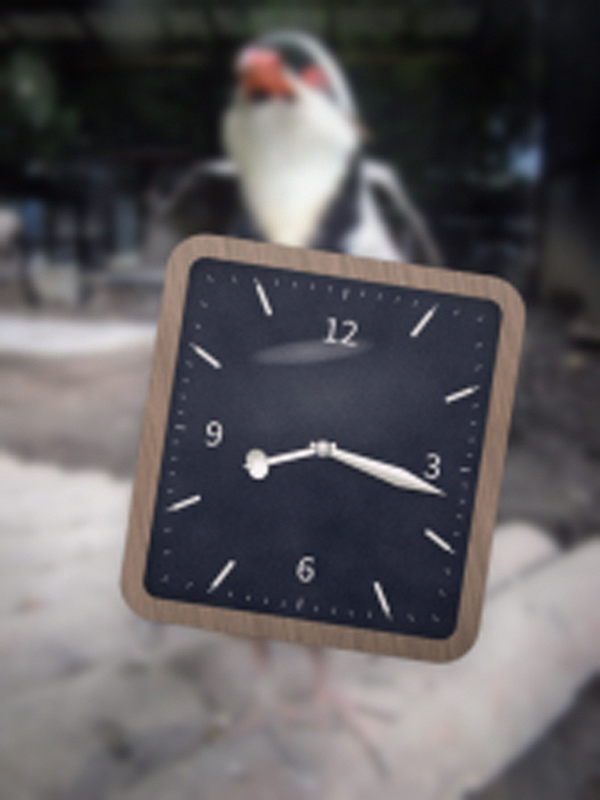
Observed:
8:17
